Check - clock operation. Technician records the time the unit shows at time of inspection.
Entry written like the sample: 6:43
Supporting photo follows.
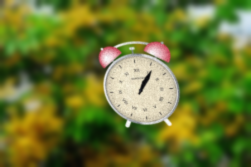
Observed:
1:06
